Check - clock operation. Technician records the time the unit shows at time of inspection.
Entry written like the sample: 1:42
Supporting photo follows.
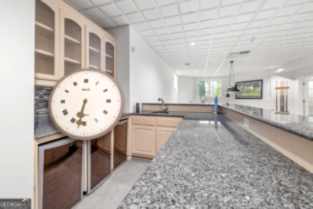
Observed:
6:32
